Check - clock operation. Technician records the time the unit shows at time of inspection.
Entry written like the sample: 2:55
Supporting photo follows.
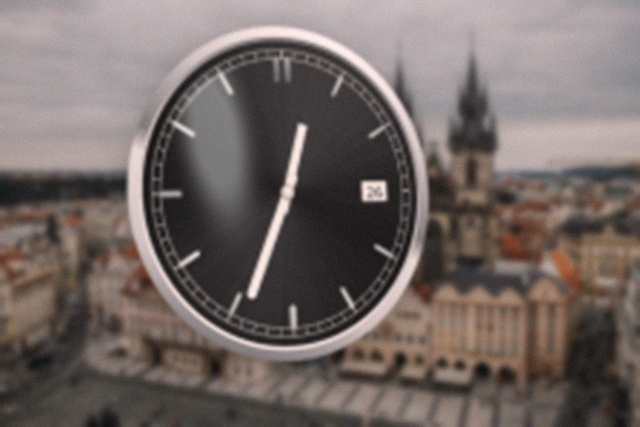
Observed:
12:34
